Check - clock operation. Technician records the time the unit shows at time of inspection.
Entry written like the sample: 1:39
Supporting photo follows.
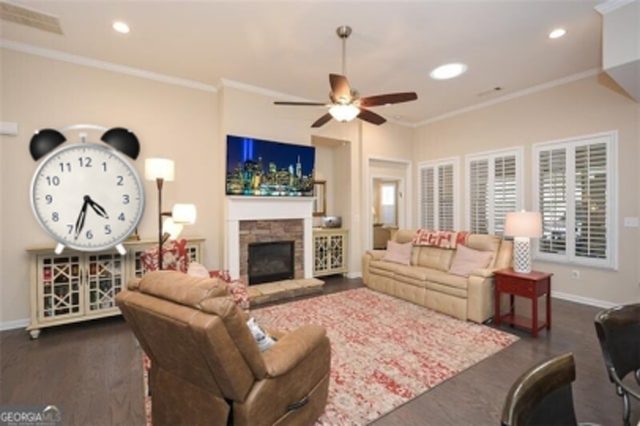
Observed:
4:33
